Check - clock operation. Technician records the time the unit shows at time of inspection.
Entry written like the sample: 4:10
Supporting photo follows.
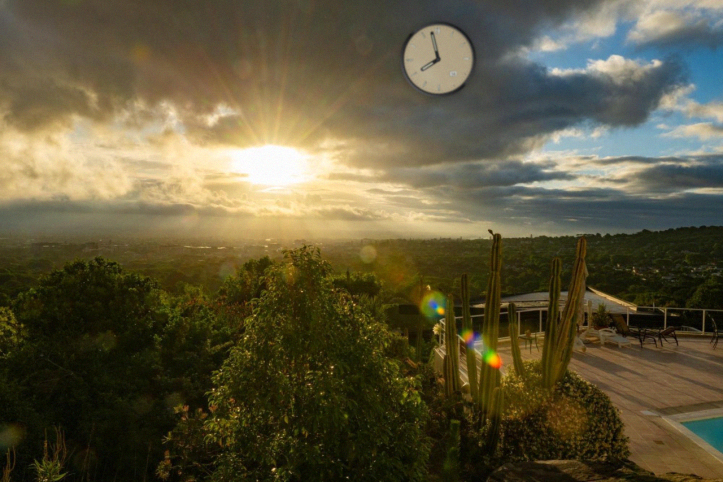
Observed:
7:58
